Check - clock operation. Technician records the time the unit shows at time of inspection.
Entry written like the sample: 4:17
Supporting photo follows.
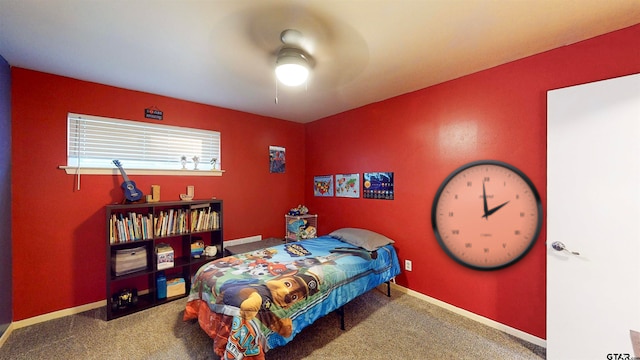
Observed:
1:59
